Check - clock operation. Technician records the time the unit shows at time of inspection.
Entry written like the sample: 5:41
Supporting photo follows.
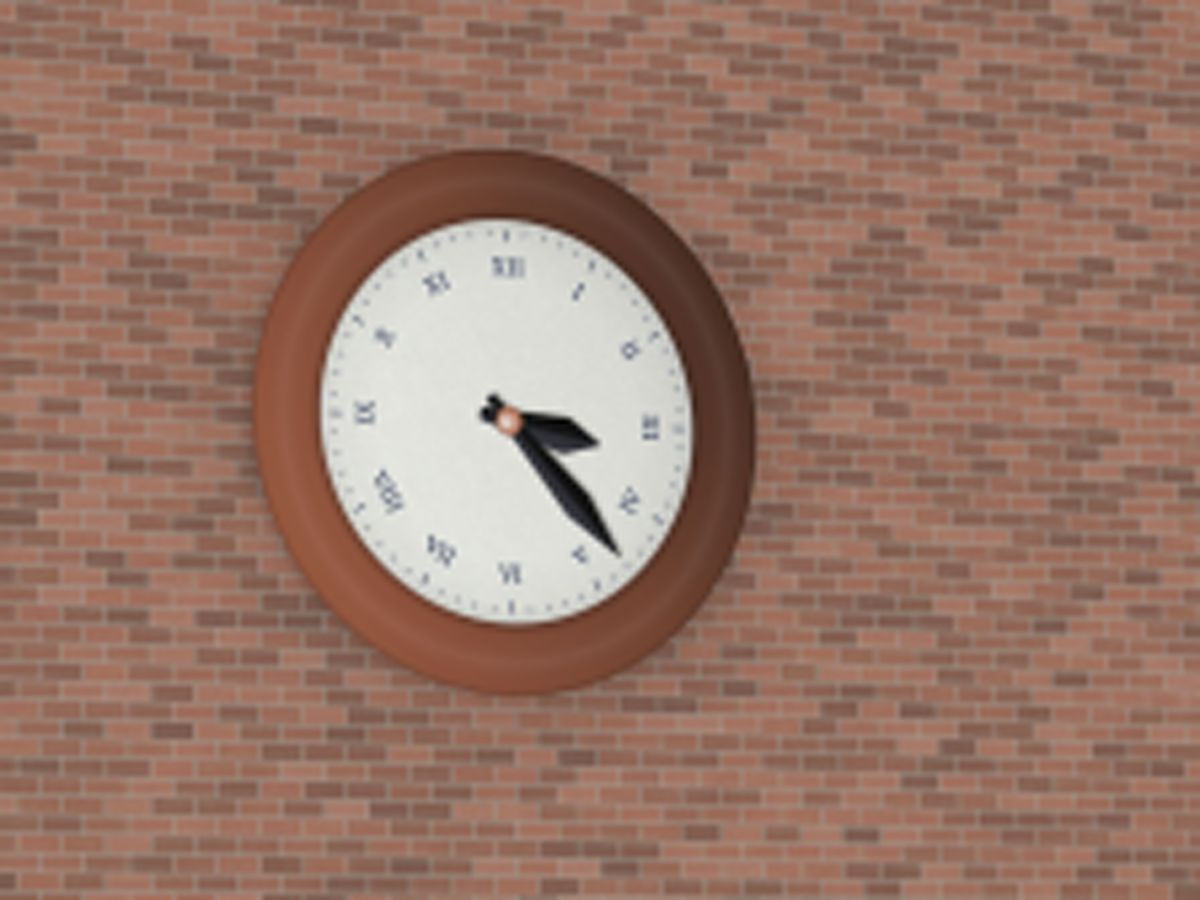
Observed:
3:23
